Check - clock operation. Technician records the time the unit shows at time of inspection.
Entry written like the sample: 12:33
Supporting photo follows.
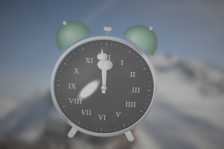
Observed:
11:59
